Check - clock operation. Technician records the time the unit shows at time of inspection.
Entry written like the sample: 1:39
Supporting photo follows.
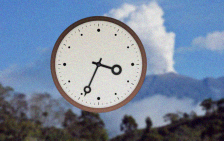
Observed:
3:34
